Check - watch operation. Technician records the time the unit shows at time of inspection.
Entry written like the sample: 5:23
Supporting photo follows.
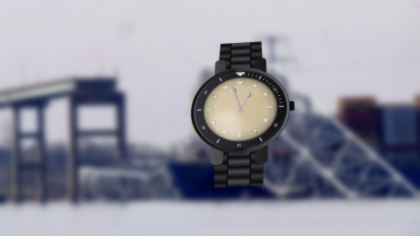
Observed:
12:57
